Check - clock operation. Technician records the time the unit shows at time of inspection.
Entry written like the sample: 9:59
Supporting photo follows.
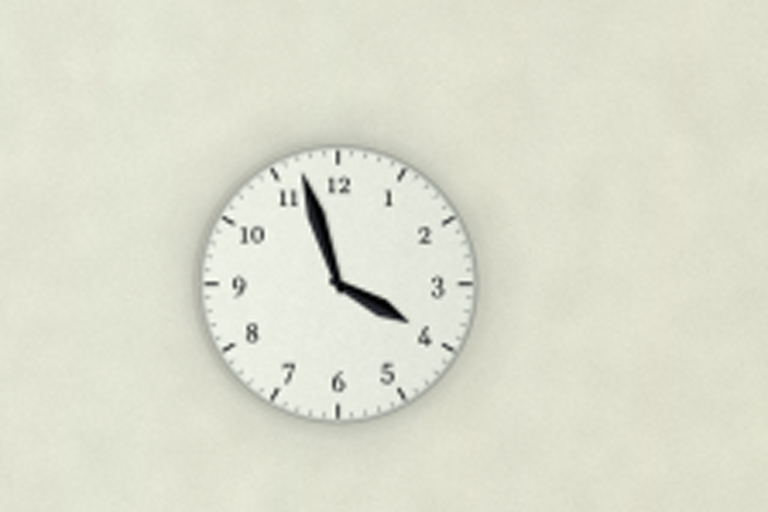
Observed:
3:57
